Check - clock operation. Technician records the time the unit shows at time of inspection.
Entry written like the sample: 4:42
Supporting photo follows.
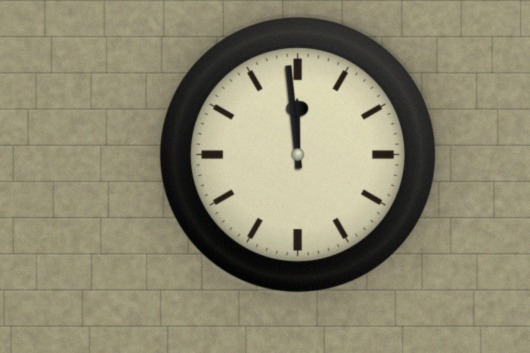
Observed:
11:59
